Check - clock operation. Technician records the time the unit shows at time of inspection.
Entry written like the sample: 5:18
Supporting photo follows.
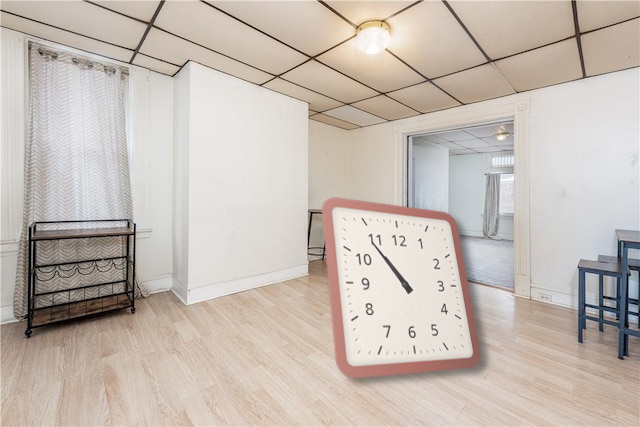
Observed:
10:54
